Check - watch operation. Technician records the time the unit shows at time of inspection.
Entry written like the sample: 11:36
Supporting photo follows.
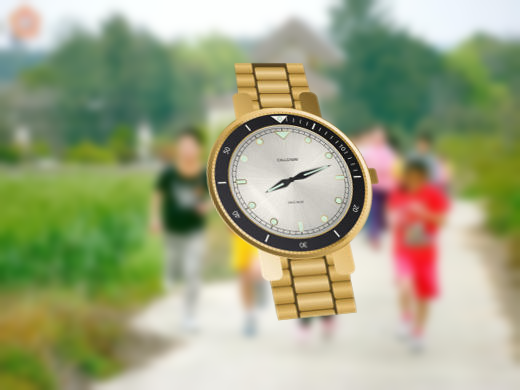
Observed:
8:12
